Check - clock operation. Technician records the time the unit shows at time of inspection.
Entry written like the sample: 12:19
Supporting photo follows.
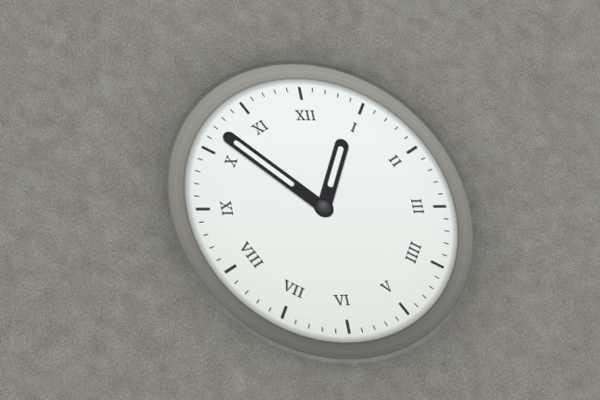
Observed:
12:52
